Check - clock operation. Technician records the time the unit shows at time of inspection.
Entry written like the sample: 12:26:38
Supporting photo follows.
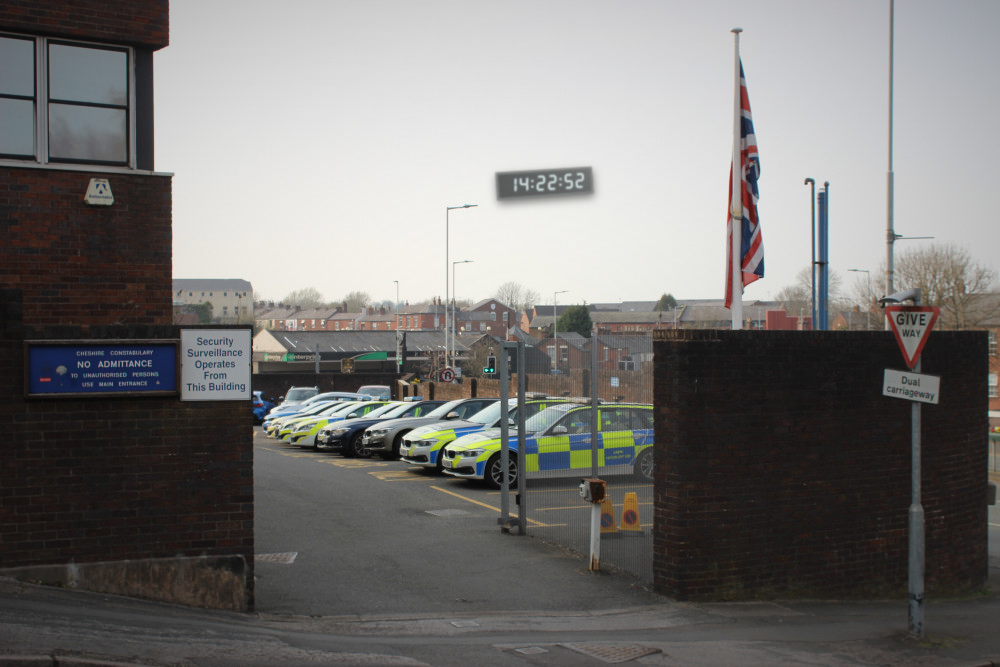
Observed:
14:22:52
